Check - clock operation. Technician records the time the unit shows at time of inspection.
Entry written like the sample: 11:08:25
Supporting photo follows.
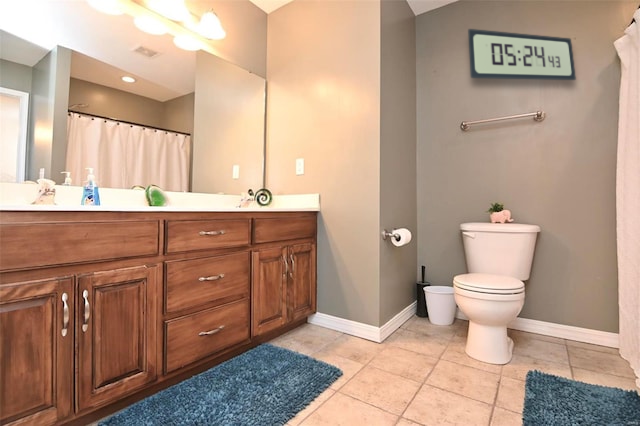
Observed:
5:24:43
